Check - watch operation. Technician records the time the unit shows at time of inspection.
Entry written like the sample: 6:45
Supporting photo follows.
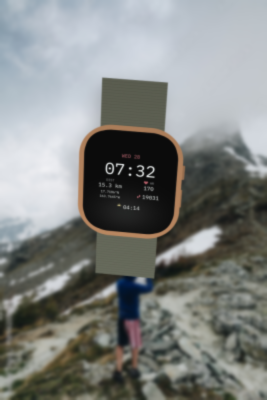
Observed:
7:32
